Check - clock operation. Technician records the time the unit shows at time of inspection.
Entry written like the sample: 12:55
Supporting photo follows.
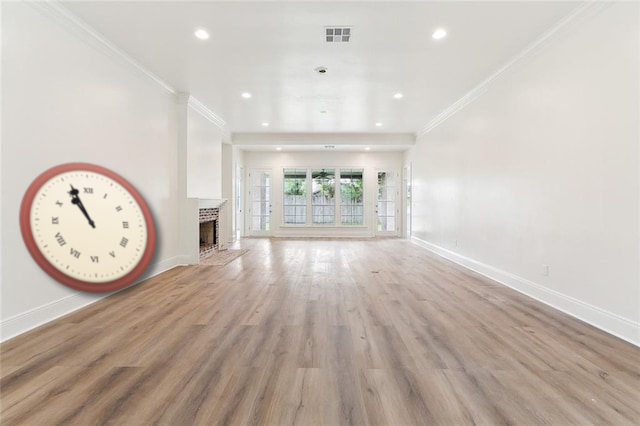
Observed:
10:56
